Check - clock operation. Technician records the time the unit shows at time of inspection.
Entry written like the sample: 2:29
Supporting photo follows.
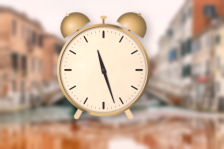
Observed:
11:27
